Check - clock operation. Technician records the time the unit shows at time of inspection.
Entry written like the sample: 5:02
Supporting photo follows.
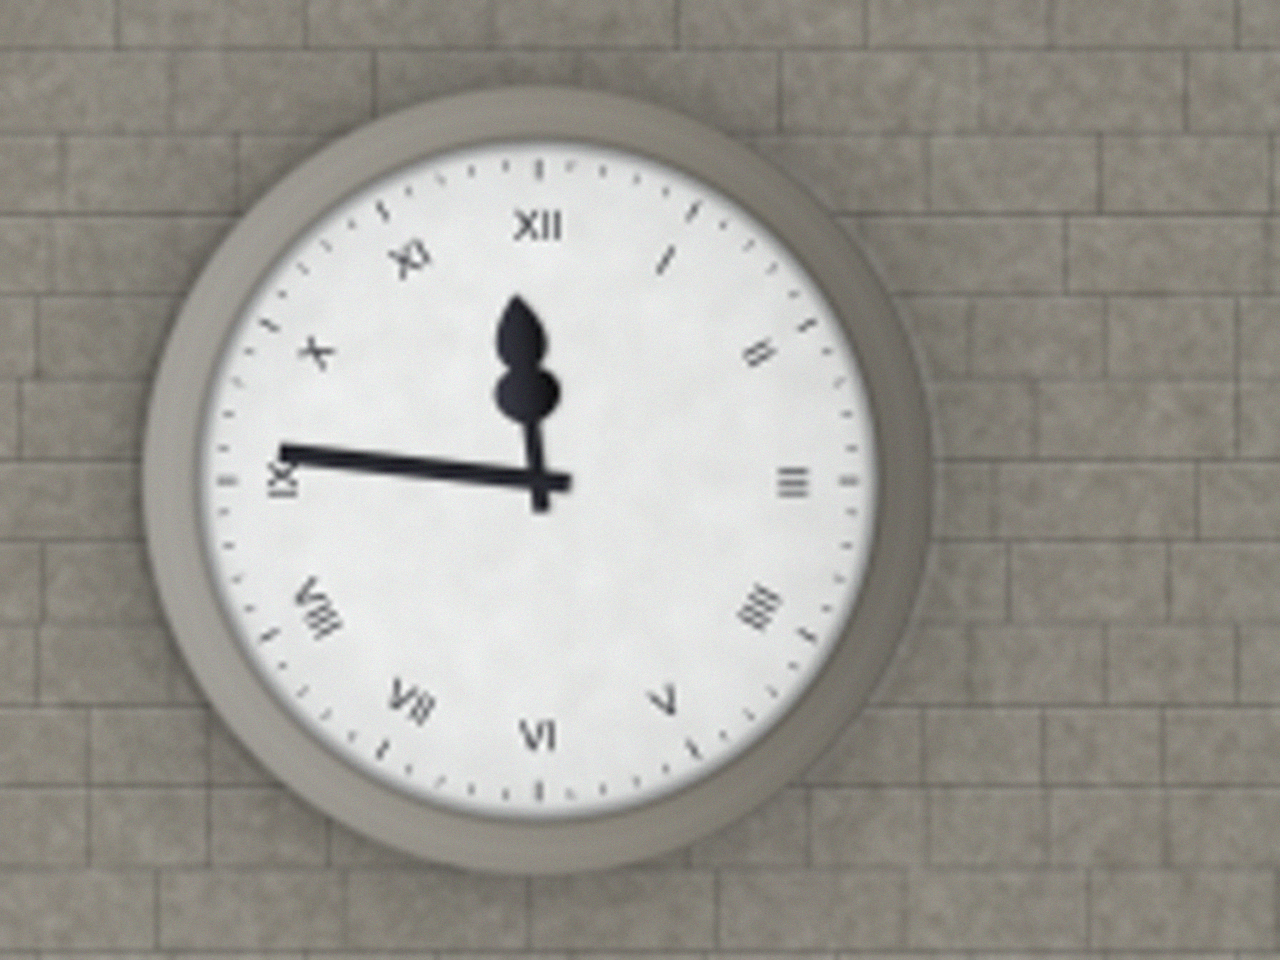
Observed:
11:46
